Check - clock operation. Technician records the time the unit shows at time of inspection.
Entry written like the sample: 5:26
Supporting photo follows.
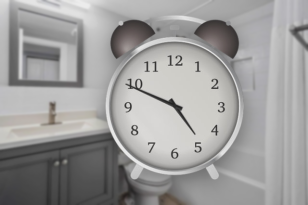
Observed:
4:49
